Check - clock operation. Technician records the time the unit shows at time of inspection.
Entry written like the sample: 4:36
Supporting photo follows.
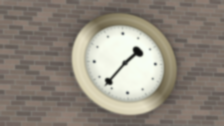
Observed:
1:37
